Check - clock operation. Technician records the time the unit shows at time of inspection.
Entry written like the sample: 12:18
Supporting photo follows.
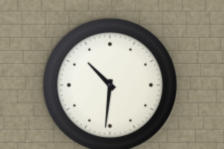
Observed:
10:31
